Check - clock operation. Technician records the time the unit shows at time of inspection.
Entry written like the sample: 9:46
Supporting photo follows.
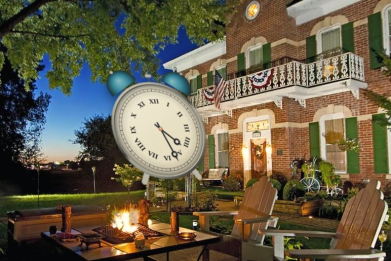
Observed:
4:27
